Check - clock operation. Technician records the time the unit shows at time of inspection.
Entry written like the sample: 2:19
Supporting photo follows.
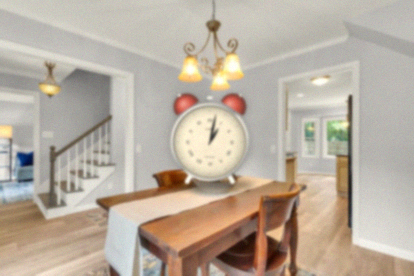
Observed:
1:02
